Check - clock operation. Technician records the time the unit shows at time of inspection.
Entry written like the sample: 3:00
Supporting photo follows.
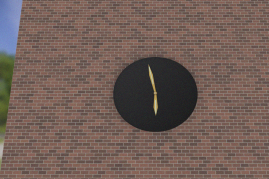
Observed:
5:58
